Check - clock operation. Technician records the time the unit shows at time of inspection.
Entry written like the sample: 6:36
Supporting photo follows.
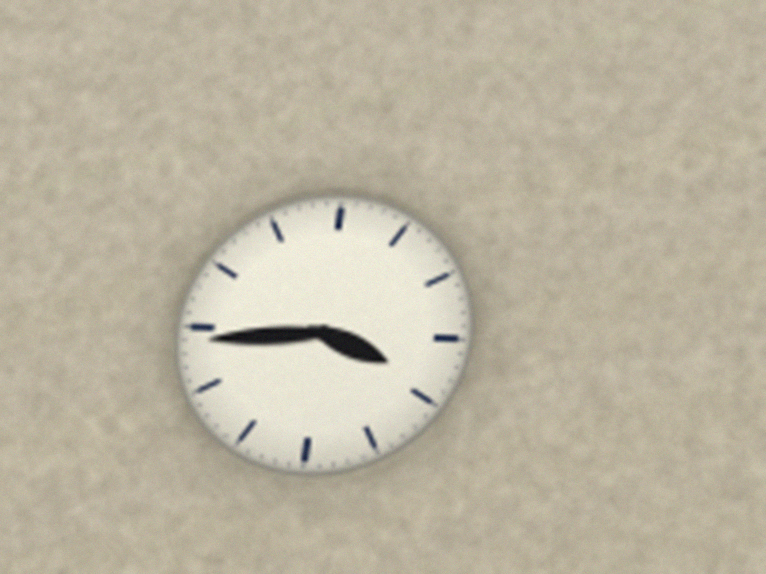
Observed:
3:44
